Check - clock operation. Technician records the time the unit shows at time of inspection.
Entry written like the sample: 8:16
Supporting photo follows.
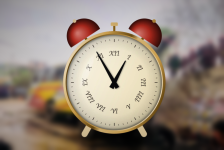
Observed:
12:55
